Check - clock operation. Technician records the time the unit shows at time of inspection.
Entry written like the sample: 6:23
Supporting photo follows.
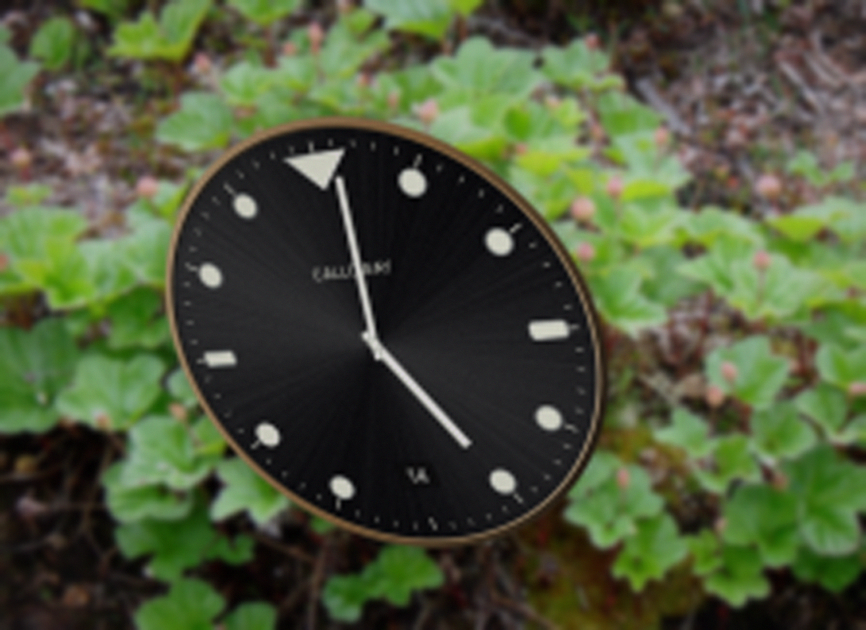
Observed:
5:01
